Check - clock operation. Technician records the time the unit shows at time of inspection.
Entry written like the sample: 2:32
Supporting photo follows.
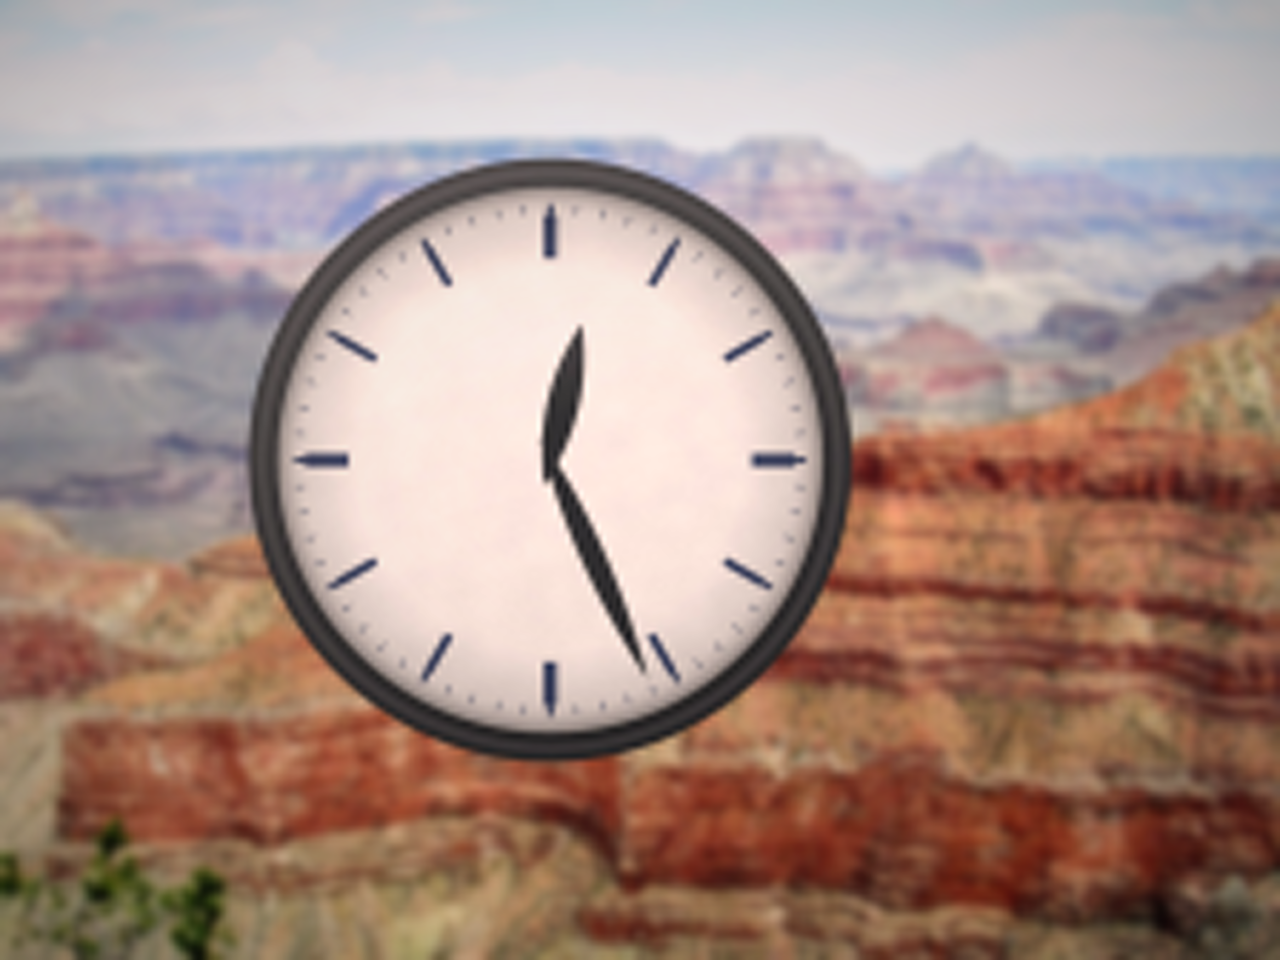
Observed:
12:26
